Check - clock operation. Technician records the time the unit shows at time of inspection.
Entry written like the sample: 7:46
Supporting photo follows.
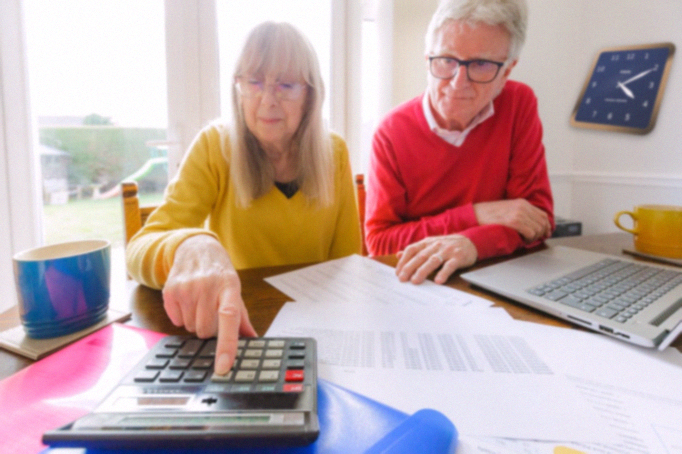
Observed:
4:10
